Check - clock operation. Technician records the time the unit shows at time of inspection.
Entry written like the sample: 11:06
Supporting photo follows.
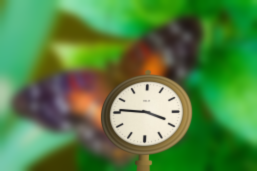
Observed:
3:46
